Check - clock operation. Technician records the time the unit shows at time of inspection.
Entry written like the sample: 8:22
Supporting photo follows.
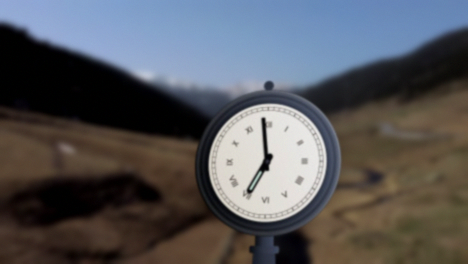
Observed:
6:59
